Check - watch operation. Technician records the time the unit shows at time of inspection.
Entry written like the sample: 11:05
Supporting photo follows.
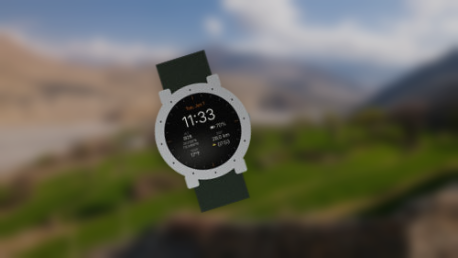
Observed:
11:33
